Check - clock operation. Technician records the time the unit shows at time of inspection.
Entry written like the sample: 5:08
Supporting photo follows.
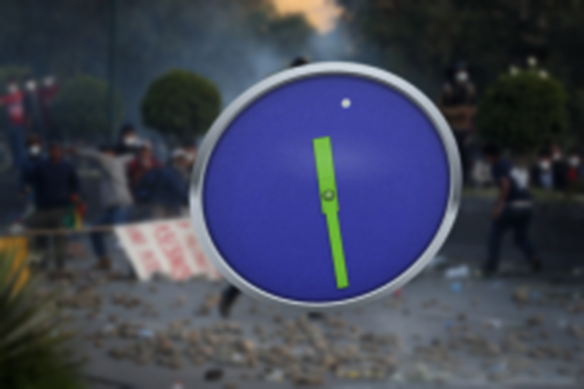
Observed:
11:27
